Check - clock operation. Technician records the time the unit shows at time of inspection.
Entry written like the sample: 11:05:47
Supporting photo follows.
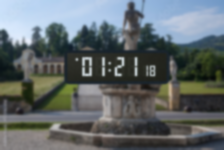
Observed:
1:21:18
